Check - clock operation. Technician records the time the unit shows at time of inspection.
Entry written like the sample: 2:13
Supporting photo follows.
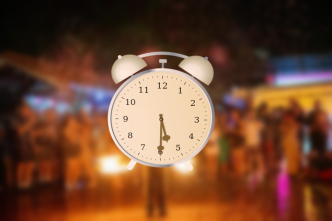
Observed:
5:30
